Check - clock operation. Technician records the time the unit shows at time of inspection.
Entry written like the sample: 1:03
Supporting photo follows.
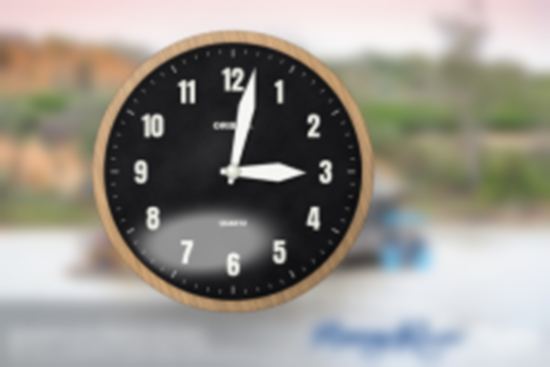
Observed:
3:02
